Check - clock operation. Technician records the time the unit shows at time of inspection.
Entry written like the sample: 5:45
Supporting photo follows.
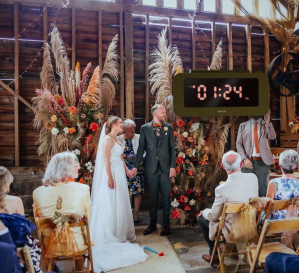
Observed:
1:24
